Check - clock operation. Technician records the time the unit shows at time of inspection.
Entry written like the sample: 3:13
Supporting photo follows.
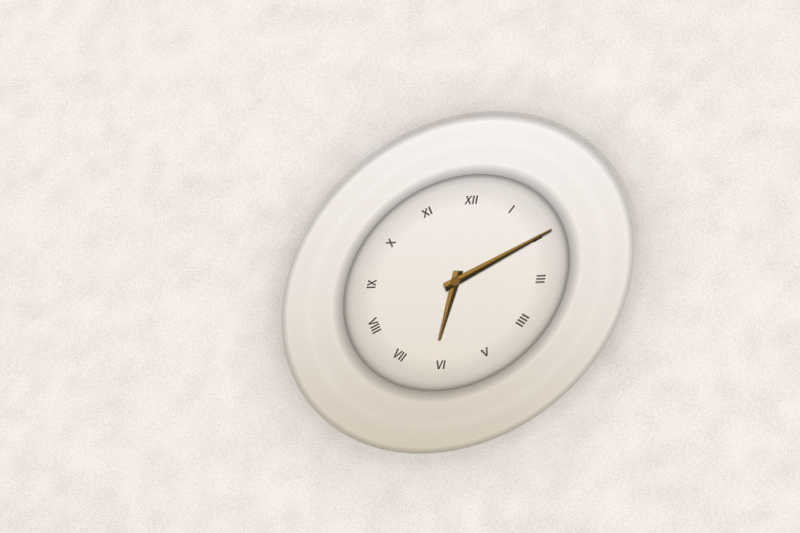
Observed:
6:10
